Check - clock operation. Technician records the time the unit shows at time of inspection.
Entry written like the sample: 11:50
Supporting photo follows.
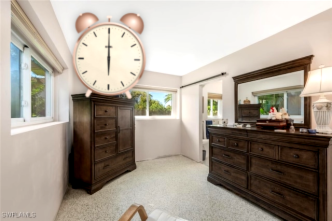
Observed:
6:00
